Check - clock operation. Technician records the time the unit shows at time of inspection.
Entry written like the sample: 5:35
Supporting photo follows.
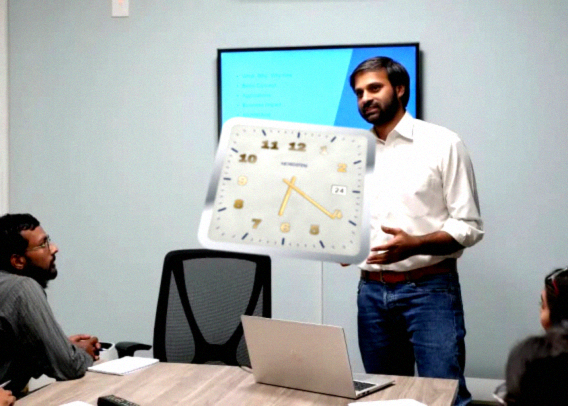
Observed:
6:21
